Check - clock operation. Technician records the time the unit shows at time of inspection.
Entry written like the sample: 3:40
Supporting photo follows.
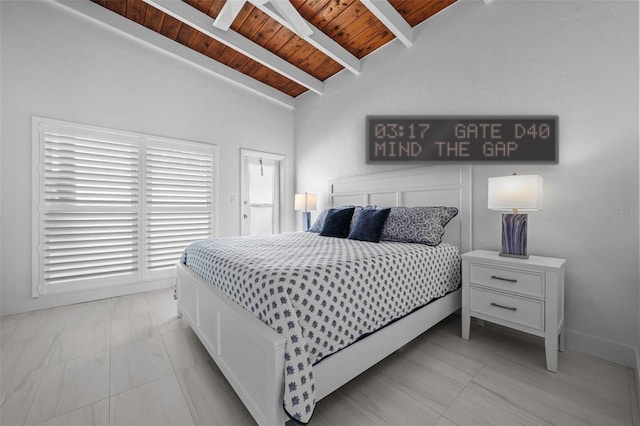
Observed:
3:17
